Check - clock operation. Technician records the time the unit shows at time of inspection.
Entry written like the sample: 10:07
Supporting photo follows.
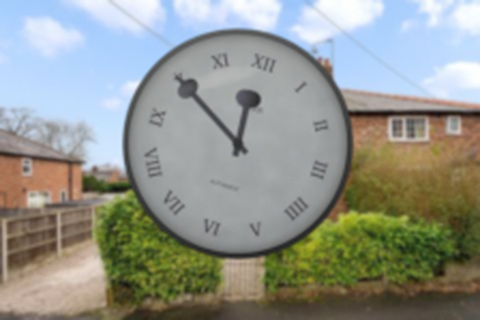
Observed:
11:50
